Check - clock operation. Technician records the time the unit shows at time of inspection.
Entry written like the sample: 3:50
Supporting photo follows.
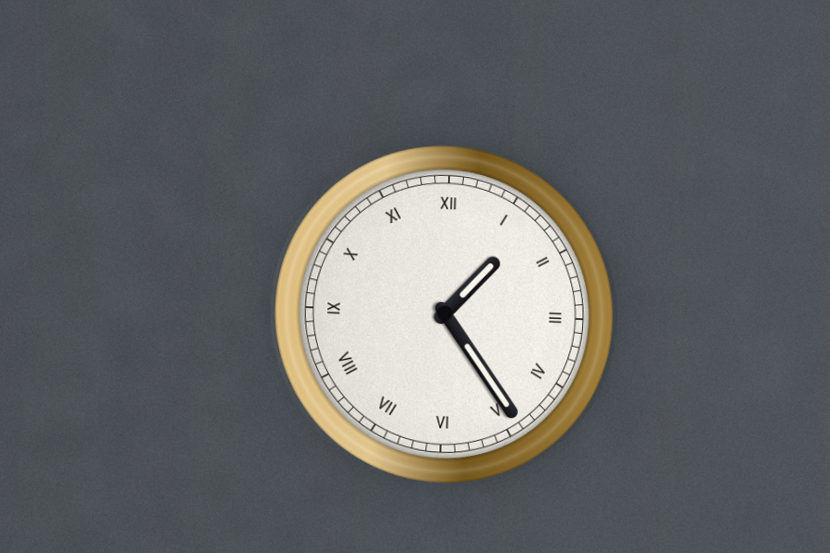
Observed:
1:24
